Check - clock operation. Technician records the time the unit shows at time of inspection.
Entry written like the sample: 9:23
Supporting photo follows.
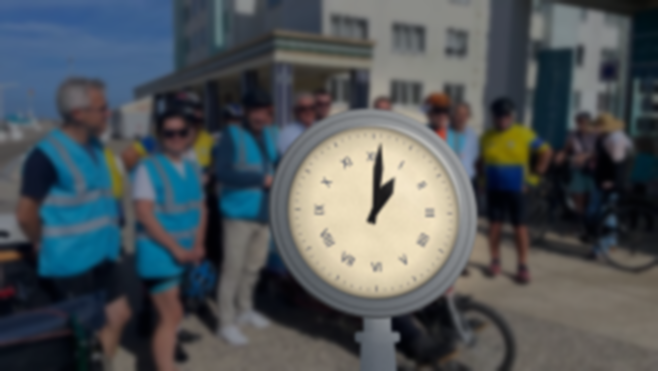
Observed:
1:01
